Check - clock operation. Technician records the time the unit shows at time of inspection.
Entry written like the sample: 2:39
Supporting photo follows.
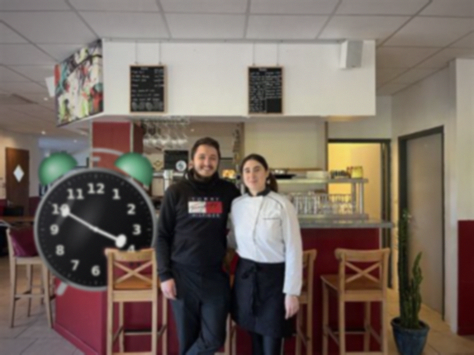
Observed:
3:50
